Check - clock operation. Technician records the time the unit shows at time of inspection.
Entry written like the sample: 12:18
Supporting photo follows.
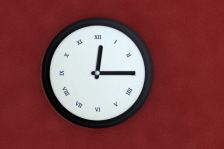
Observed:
12:15
